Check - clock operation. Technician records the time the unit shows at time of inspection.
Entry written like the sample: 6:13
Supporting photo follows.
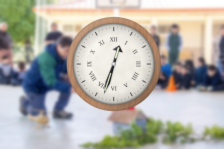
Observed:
12:33
